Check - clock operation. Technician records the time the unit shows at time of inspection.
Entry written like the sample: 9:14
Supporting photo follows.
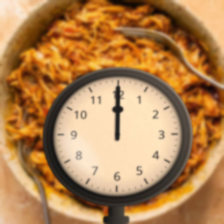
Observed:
12:00
